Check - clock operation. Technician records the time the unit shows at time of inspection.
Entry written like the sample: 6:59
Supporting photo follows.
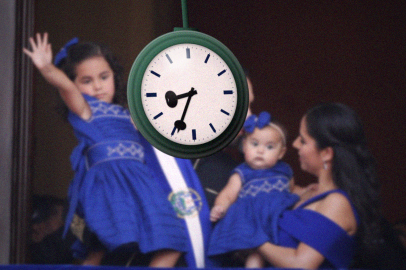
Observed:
8:34
